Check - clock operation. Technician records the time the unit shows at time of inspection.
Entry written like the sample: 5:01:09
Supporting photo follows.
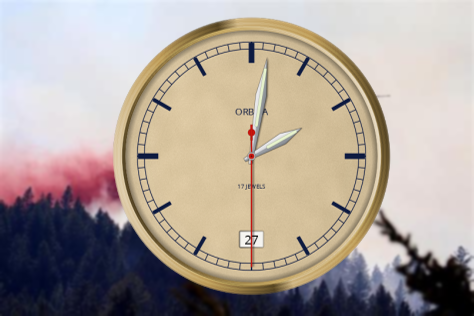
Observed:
2:01:30
